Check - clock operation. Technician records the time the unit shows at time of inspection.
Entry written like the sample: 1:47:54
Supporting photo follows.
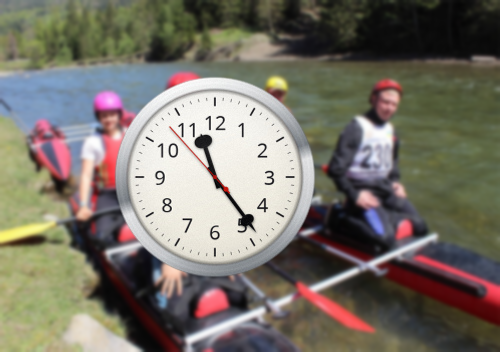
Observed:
11:23:53
